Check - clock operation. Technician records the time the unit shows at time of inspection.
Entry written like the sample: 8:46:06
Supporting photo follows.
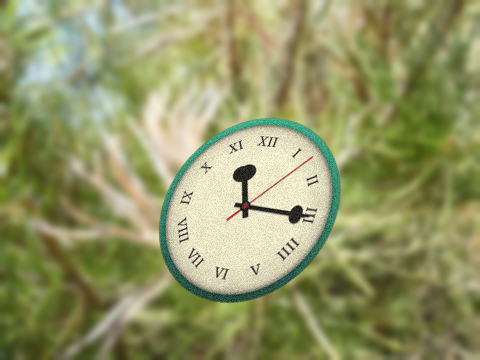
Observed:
11:15:07
